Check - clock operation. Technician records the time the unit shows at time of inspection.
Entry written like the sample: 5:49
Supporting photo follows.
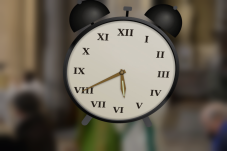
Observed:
5:40
